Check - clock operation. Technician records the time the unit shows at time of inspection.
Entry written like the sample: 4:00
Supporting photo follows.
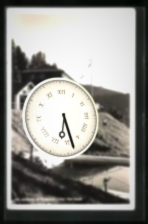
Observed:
6:28
